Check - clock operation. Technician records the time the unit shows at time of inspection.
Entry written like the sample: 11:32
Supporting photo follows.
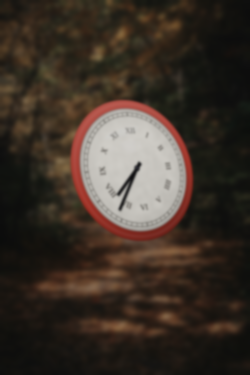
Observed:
7:36
